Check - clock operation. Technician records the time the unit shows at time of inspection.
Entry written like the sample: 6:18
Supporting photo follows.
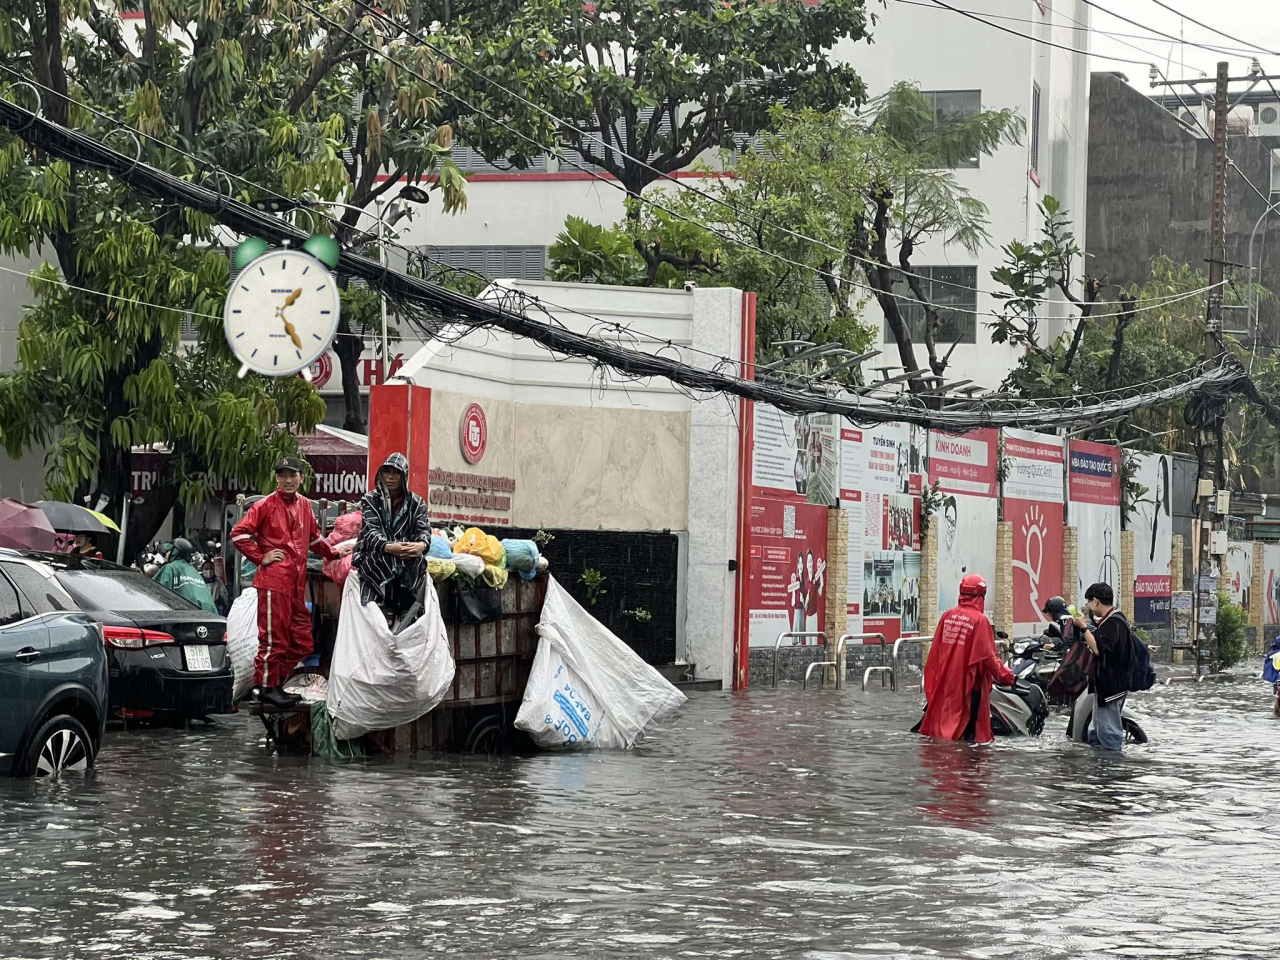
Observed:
1:24
